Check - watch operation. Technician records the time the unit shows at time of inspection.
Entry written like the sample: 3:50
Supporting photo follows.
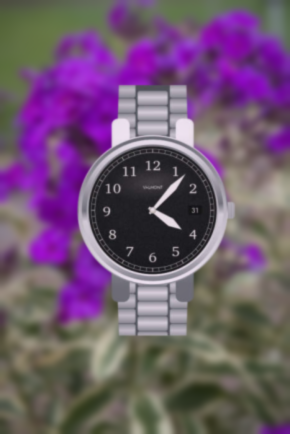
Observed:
4:07
